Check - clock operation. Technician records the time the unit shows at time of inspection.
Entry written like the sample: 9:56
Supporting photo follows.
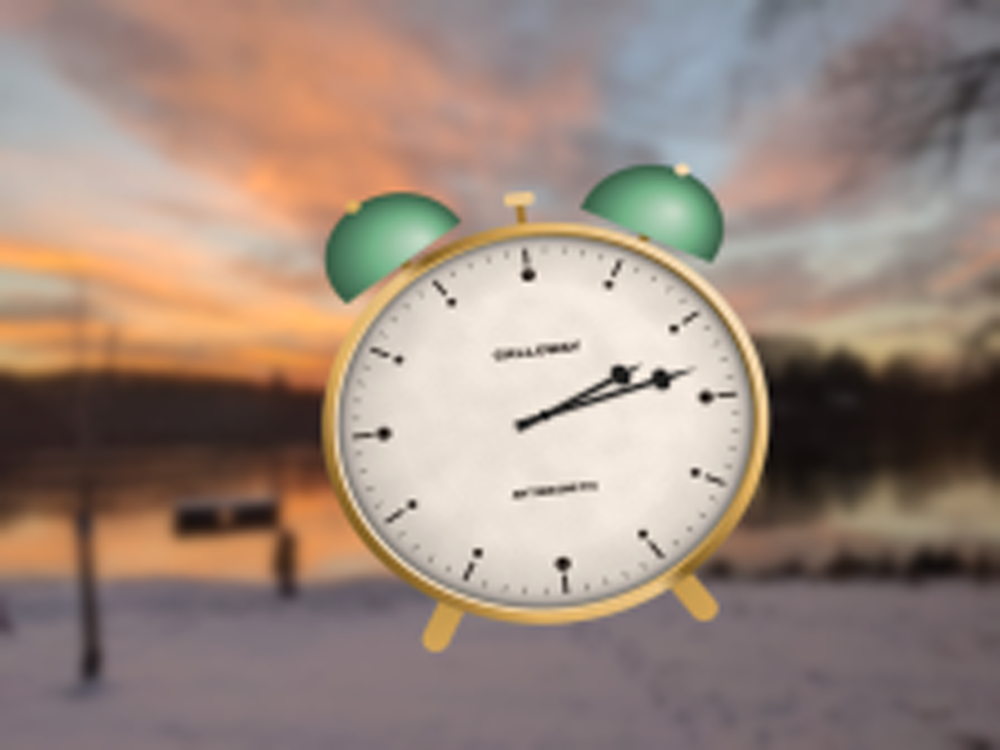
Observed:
2:13
